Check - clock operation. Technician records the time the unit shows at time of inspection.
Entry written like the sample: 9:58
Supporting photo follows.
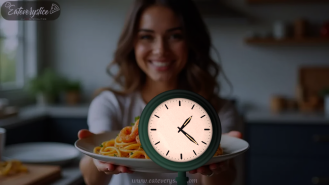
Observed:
1:22
